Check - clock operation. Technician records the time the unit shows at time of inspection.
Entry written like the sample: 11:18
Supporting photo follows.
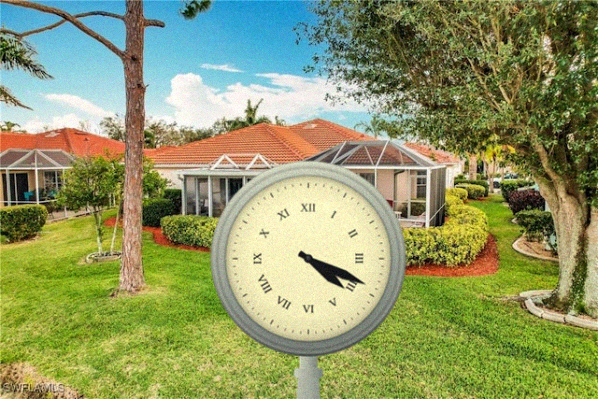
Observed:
4:19
